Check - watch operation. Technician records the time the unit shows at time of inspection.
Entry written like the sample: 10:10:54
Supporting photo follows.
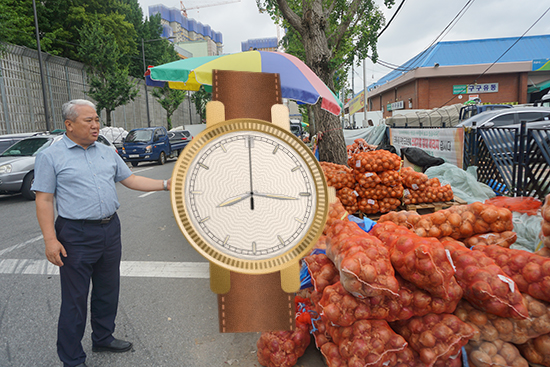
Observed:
8:16:00
